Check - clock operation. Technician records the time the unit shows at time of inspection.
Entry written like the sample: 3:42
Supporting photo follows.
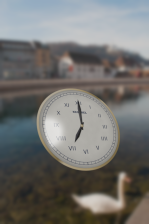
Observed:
7:00
